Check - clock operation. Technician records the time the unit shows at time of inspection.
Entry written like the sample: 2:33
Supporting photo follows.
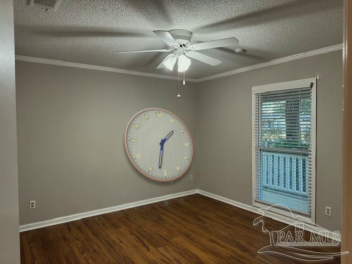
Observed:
1:32
